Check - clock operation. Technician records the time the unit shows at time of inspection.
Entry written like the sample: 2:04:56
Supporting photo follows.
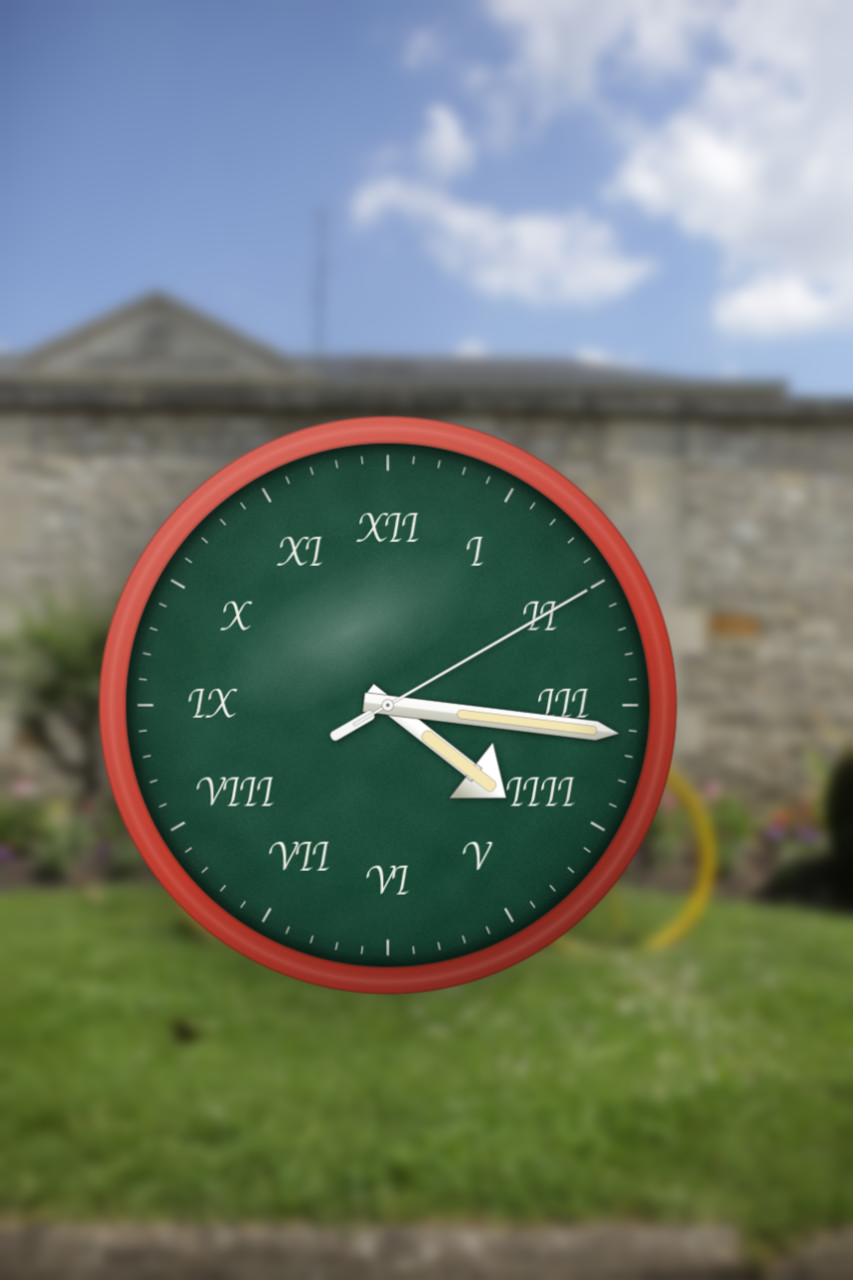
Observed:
4:16:10
